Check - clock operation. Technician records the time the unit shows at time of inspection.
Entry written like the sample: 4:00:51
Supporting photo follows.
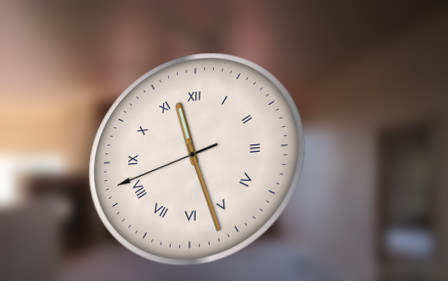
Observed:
11:26:42
